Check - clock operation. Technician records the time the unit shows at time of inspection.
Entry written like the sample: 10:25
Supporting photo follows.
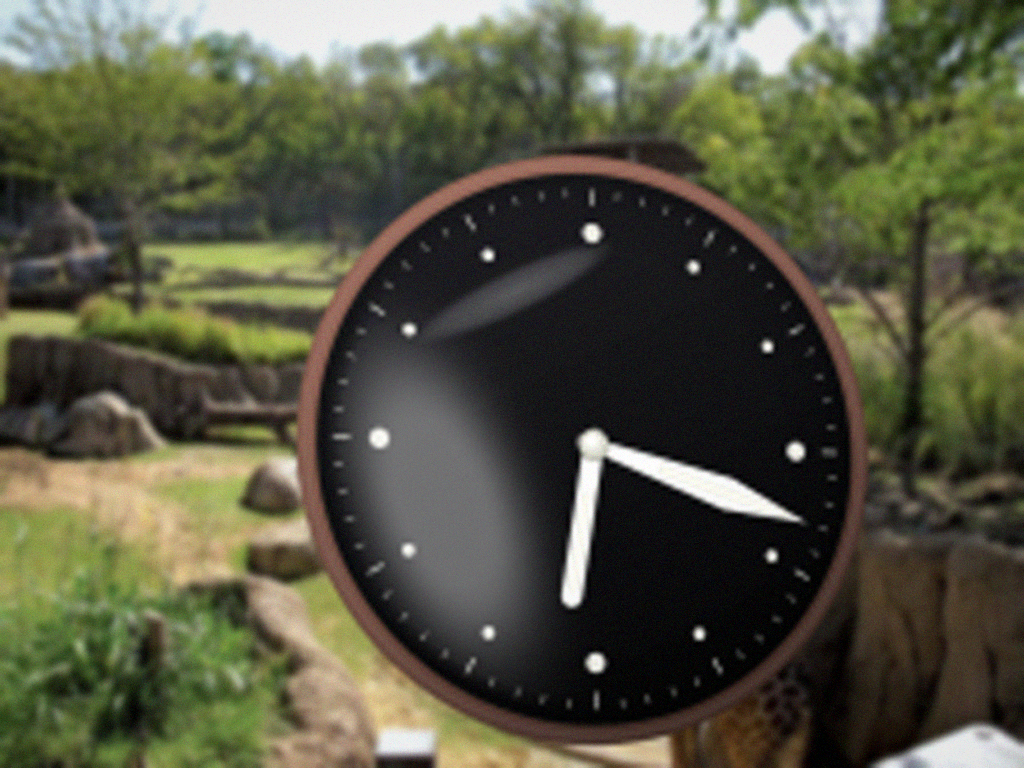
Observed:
6:18
